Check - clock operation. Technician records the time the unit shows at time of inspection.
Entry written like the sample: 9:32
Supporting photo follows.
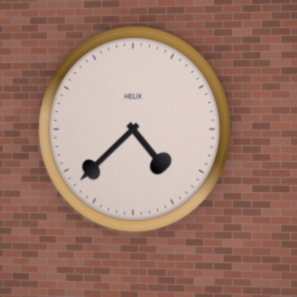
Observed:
4:38
